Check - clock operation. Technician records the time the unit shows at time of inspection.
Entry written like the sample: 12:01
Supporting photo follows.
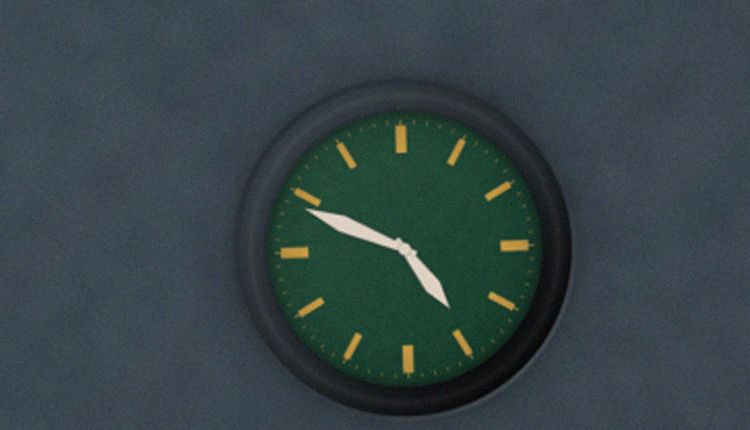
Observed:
4:49
